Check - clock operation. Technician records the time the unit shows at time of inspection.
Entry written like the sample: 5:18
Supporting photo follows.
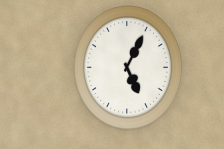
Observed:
5:05
